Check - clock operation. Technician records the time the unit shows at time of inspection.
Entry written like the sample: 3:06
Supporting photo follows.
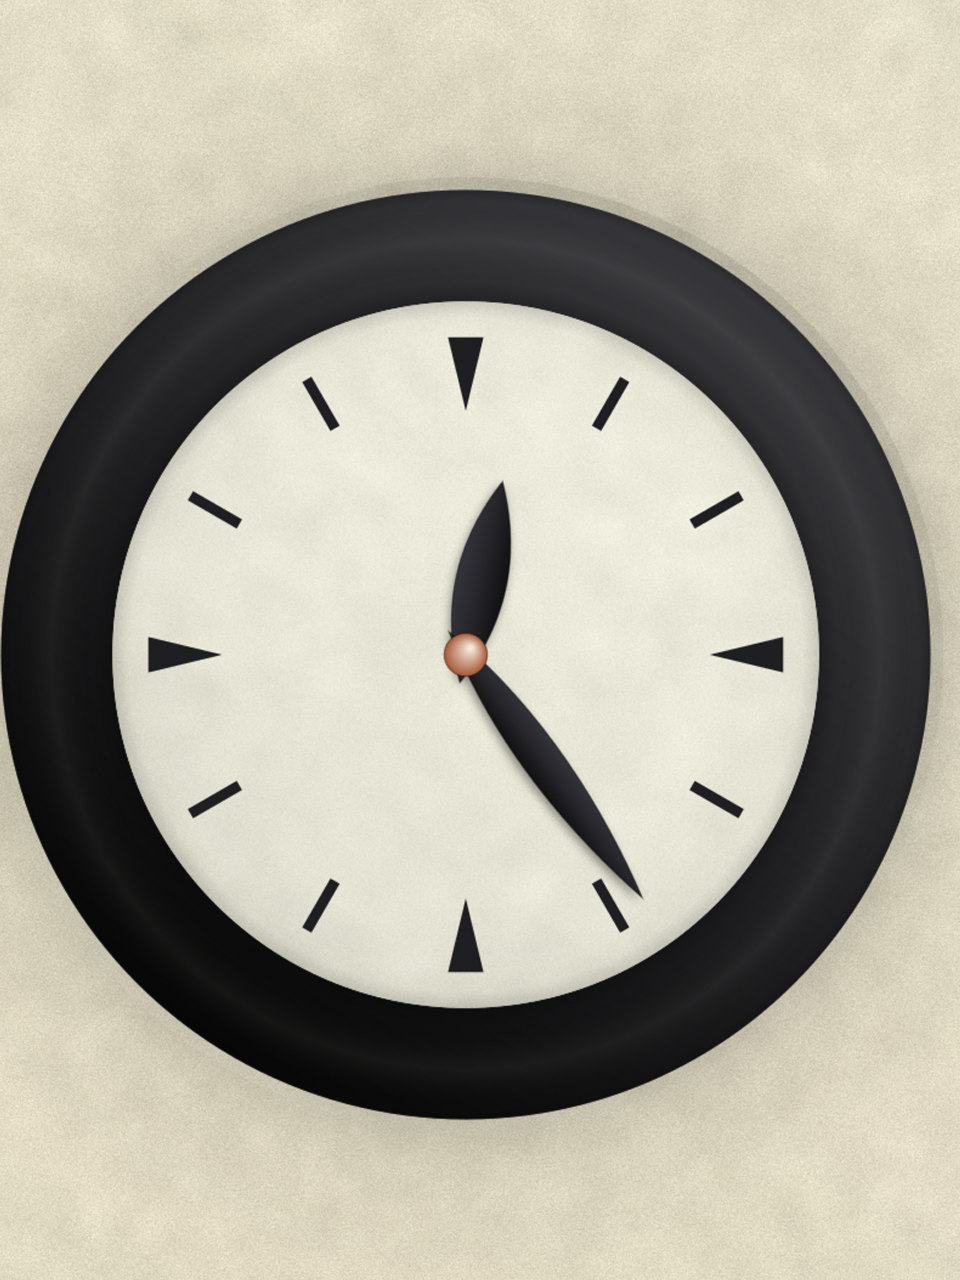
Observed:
12:24
